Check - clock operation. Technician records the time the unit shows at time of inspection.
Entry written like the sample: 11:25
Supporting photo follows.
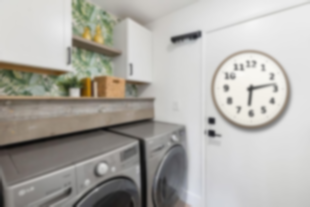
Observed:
6:13
